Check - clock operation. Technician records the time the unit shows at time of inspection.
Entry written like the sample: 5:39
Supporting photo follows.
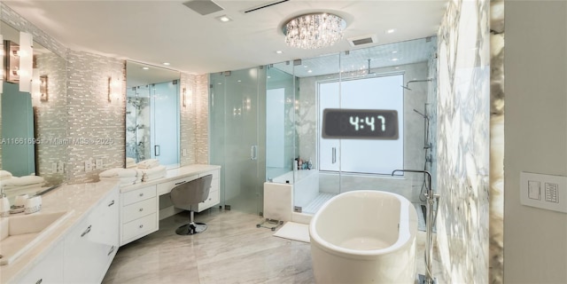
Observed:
4:47
